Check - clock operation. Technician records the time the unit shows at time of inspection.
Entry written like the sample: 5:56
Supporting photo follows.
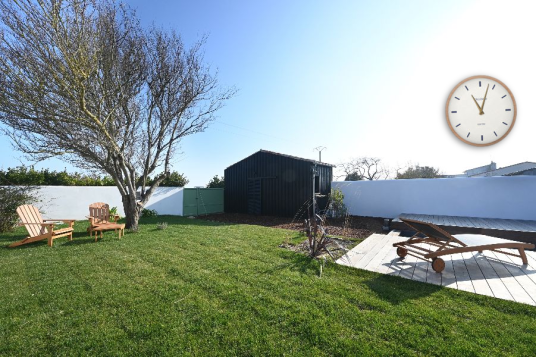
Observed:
11:03
